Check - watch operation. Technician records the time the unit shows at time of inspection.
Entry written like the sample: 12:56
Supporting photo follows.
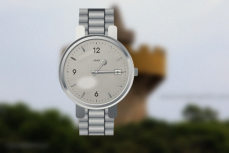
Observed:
1:15
